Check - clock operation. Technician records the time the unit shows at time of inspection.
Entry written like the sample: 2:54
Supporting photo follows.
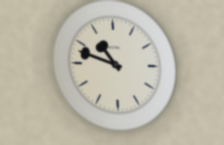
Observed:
10:48
